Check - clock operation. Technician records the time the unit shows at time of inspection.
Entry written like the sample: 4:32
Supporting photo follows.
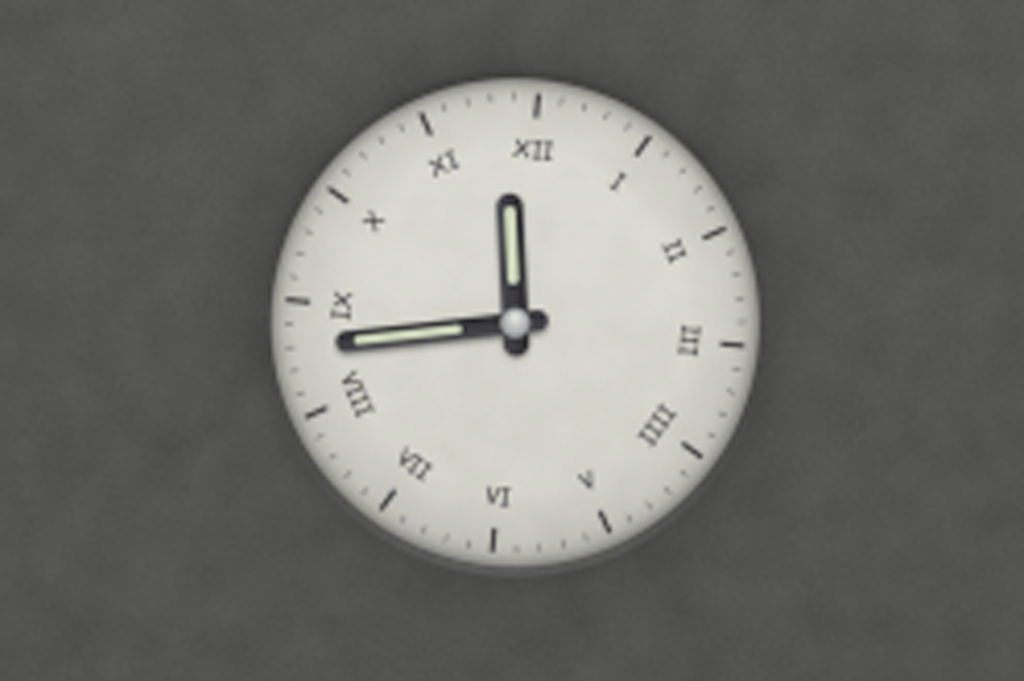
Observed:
11:43
